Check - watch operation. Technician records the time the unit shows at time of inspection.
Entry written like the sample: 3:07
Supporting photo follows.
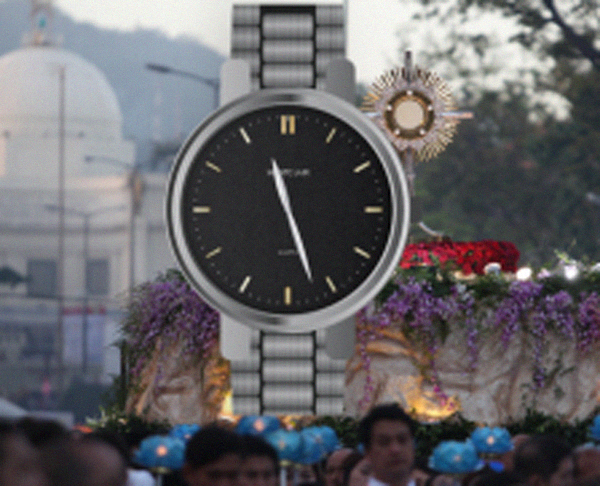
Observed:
11:27
